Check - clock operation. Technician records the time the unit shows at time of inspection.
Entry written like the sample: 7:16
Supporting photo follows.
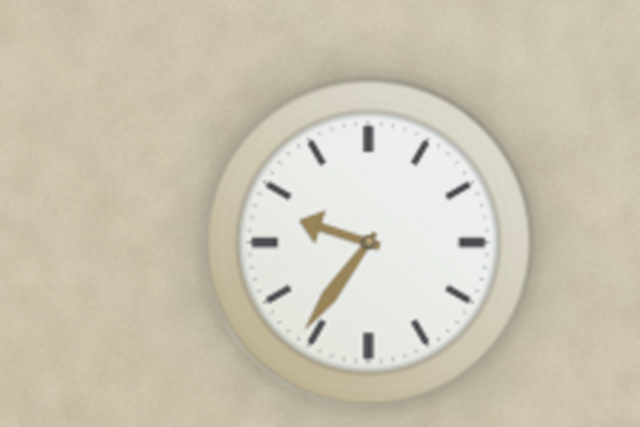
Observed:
9:36
